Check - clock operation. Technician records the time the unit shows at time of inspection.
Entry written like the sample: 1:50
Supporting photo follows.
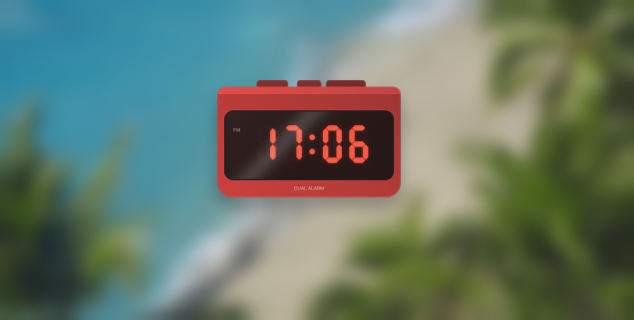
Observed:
17:06
